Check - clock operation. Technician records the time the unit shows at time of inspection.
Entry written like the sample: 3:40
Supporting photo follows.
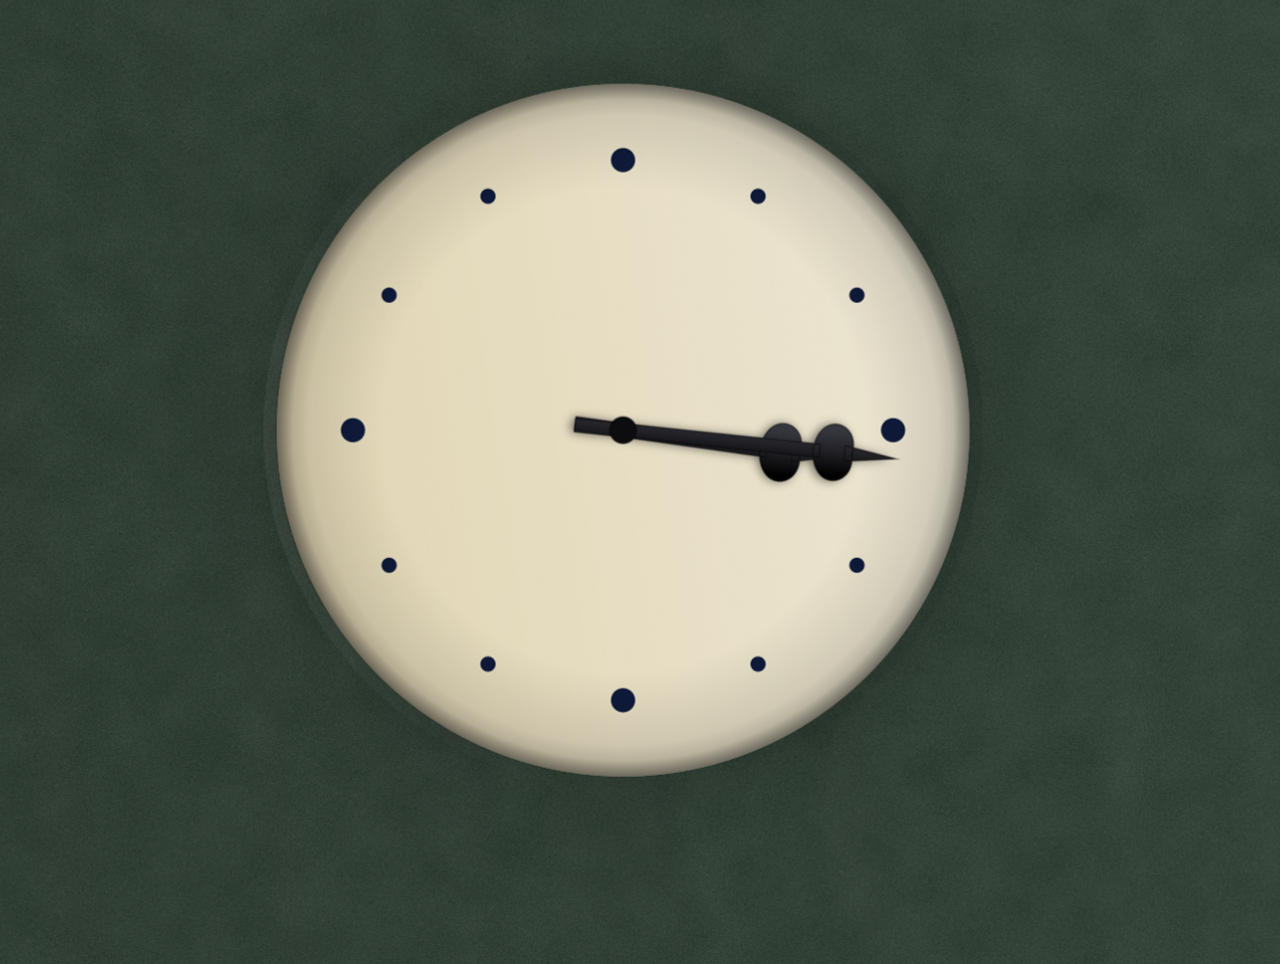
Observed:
3:16
